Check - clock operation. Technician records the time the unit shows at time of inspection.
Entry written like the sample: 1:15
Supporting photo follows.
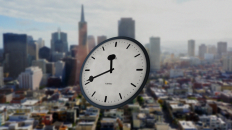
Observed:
11:41
